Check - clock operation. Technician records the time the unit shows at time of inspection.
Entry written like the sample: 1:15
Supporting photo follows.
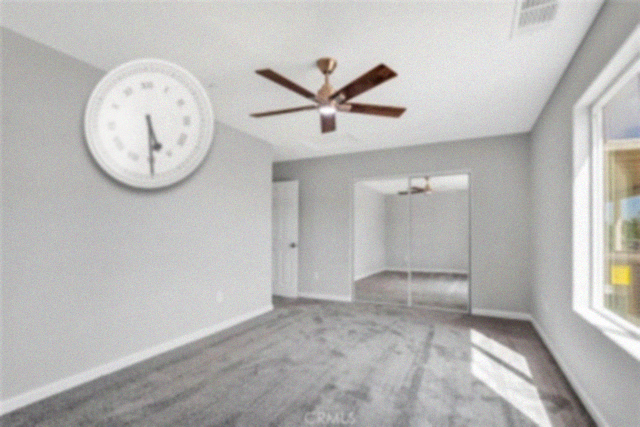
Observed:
5:30
